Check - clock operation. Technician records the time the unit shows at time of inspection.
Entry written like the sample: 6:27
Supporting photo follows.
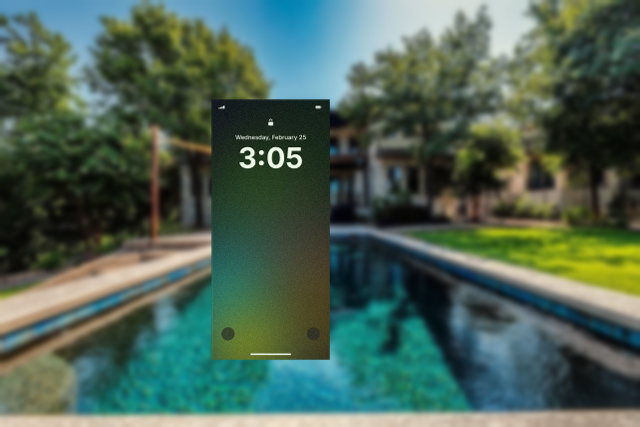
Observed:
3:05
